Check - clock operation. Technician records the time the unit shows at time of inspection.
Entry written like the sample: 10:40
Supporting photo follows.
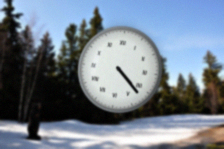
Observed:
4:22
